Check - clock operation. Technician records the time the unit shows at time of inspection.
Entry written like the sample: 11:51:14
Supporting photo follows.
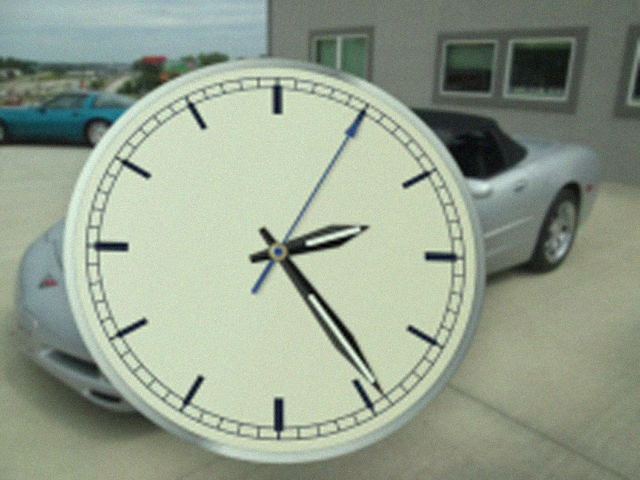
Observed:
2:24:05
